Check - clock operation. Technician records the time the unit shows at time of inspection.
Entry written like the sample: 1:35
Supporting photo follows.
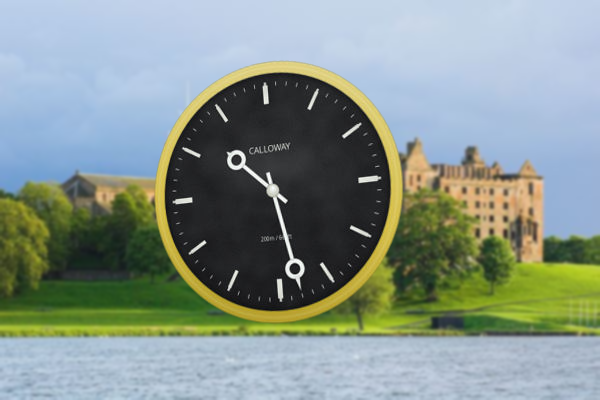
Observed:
10:28
